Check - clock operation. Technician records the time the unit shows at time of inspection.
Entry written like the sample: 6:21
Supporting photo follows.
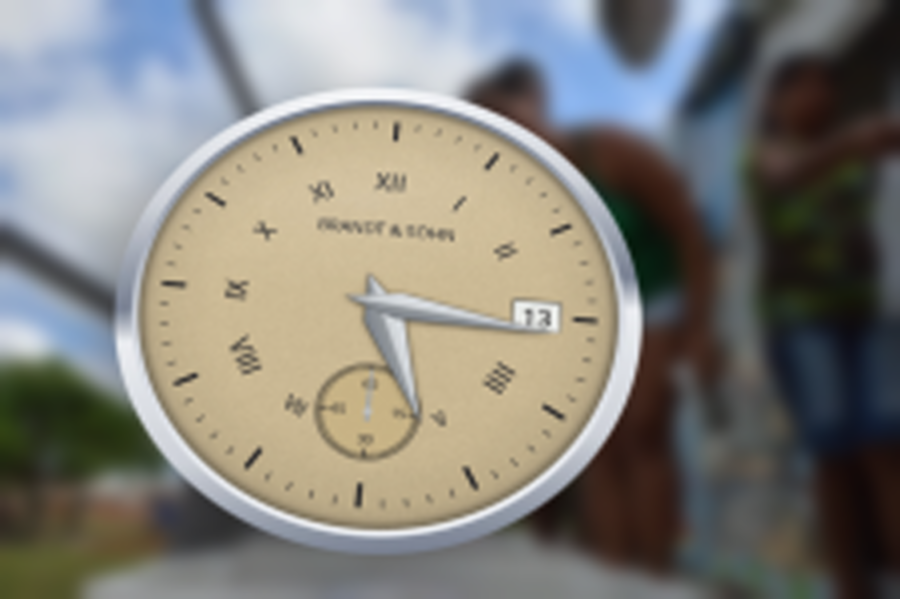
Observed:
5:16
